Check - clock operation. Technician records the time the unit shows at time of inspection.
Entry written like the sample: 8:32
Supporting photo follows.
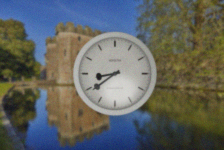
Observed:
8:39
